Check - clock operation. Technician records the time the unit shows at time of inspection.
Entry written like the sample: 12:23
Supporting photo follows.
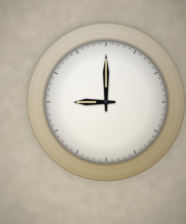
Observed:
9:00
